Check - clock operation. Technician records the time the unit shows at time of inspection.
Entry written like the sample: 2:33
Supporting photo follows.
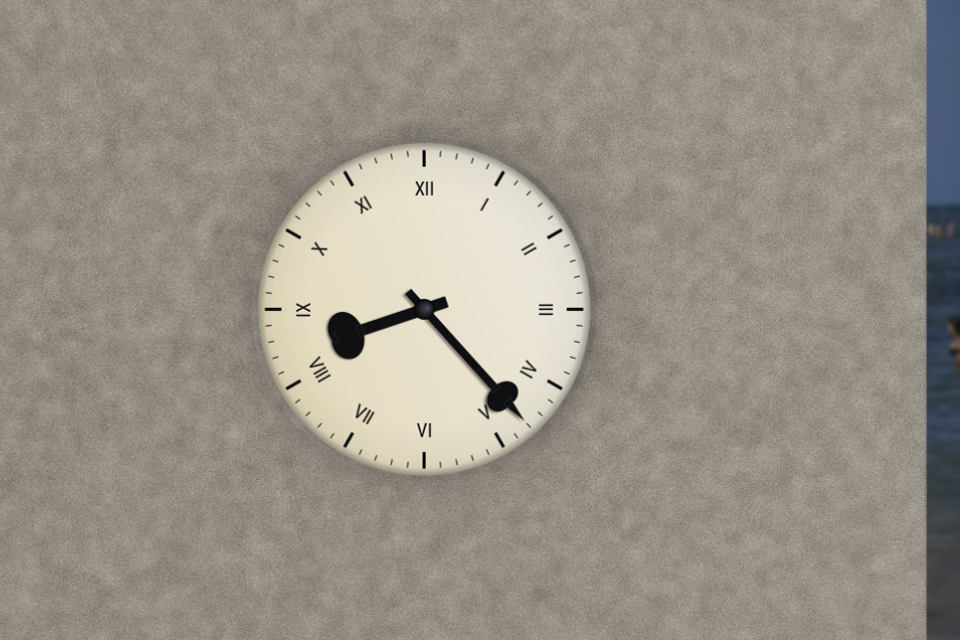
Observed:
8:23
